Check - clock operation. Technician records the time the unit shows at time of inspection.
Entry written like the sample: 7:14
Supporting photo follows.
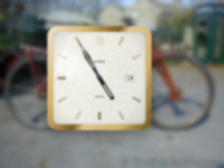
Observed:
4:55
